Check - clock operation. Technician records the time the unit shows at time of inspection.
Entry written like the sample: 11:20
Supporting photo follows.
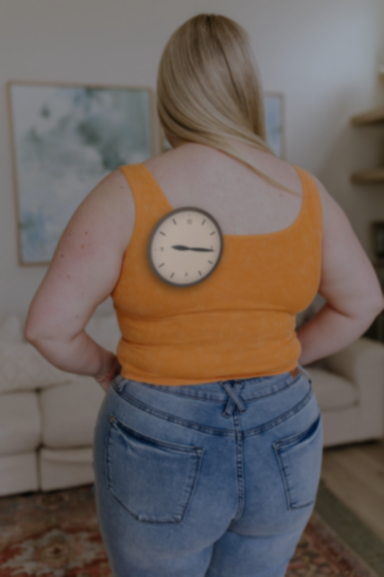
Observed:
9:16
